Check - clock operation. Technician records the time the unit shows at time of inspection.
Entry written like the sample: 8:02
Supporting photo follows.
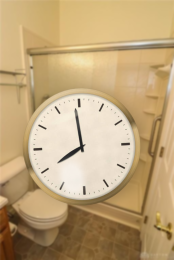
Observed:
7:59
